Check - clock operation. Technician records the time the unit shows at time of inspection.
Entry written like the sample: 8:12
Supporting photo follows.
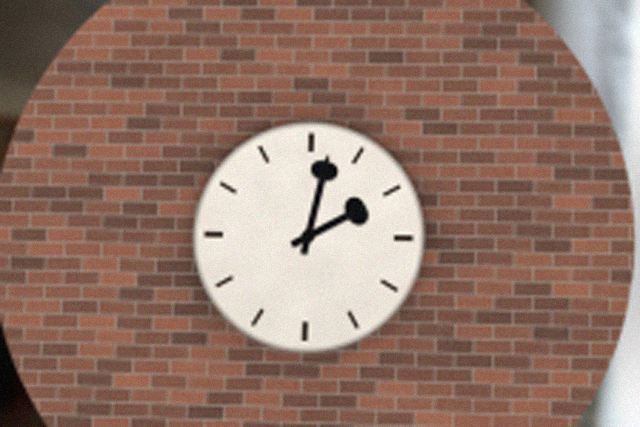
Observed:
2:02
